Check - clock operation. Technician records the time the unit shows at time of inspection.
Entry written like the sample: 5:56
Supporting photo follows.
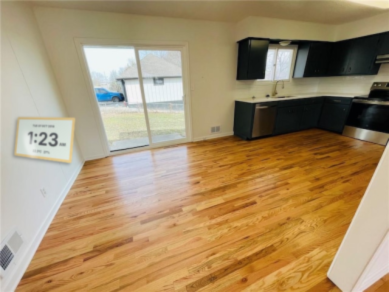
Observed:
1:23
